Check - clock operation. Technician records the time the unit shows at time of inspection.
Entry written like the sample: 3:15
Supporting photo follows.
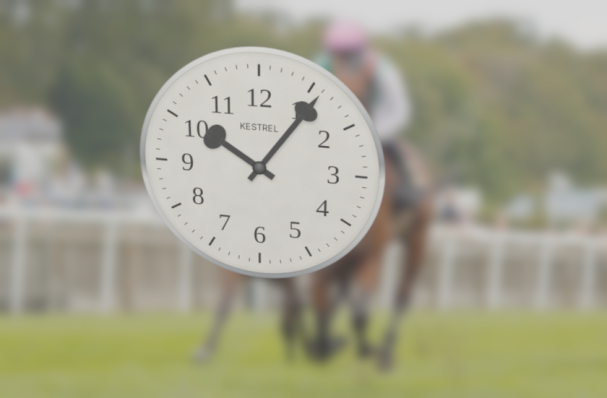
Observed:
10:06
